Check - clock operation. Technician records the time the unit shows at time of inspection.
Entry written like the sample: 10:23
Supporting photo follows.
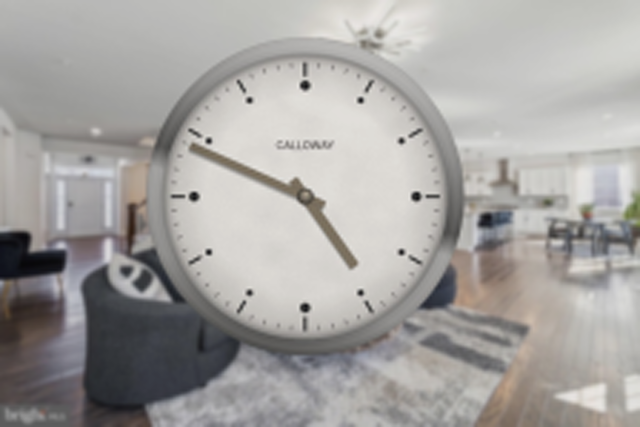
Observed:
4:49
